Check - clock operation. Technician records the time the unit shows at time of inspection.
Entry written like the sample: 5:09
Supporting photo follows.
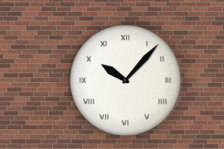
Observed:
10:07
